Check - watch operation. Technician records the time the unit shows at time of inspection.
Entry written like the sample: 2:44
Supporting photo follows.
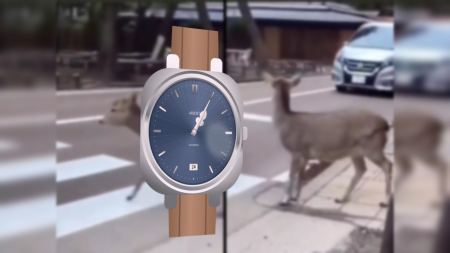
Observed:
1:05
